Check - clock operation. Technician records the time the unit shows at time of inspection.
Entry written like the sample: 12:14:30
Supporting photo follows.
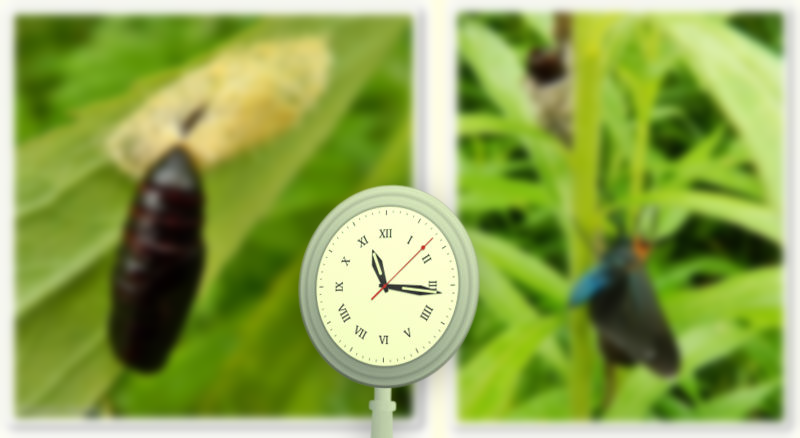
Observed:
11:16:08
